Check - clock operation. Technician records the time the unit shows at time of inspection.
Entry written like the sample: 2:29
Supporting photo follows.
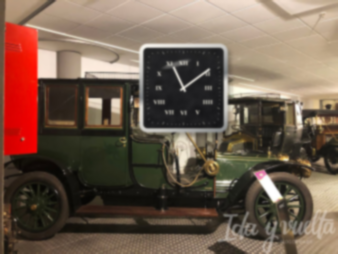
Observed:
11:09
